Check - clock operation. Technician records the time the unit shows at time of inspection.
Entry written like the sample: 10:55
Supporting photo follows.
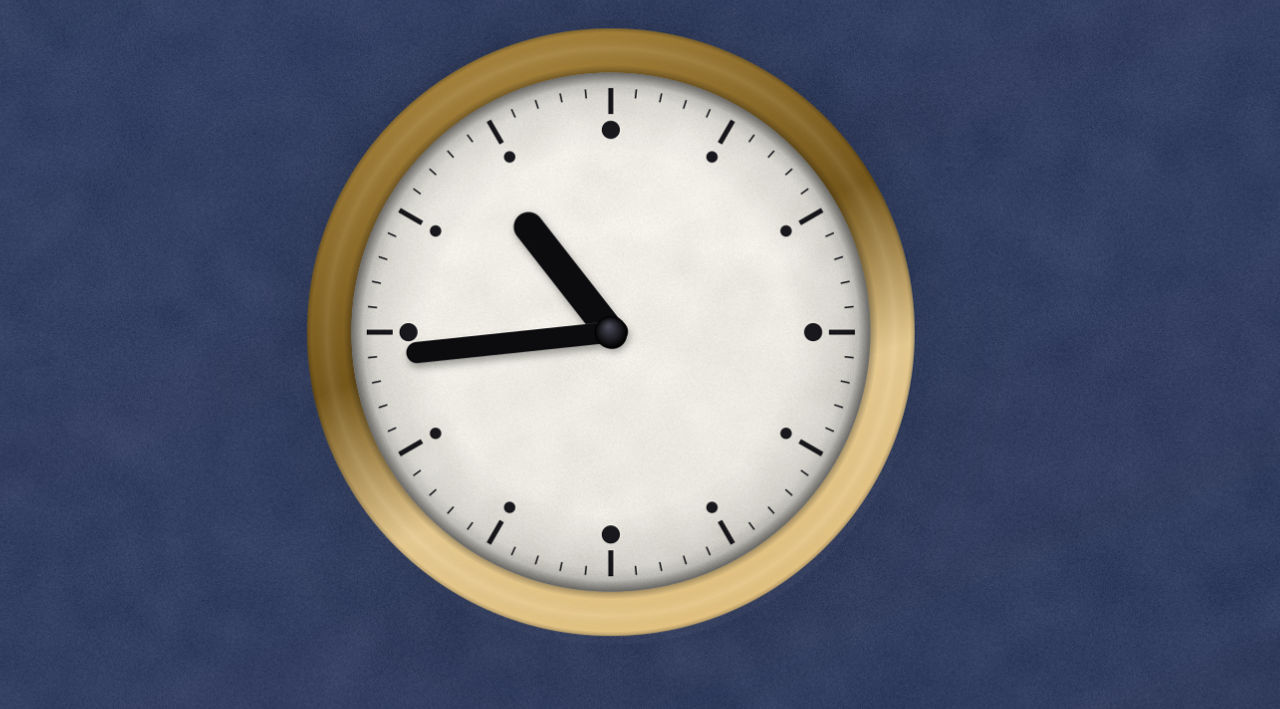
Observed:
10:44
